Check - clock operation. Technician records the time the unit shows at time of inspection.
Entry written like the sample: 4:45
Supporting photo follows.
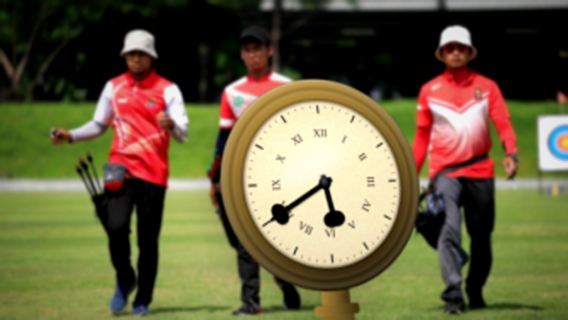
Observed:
5:40
